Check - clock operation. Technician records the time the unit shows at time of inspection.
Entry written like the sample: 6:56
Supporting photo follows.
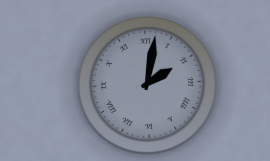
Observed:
2:02
